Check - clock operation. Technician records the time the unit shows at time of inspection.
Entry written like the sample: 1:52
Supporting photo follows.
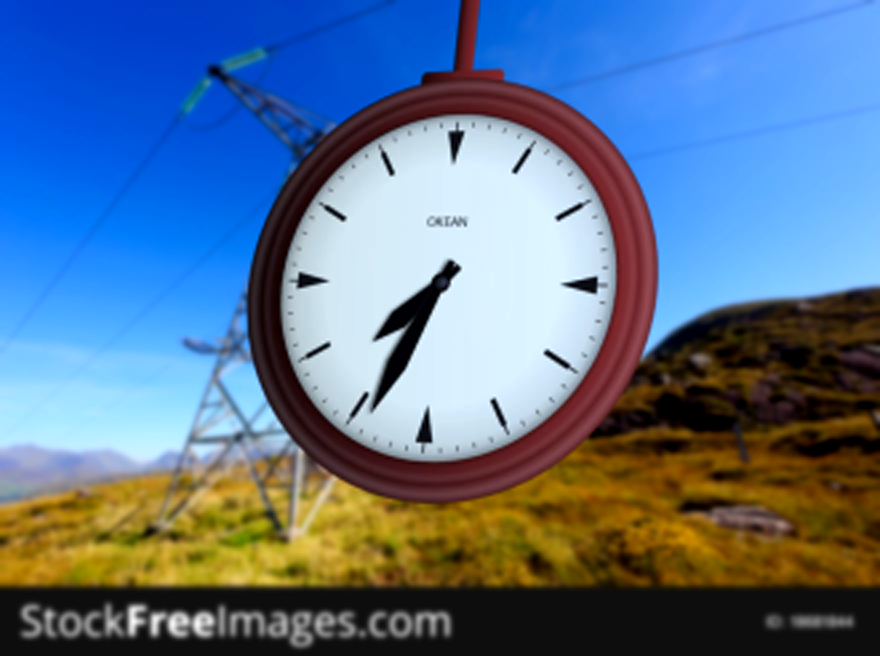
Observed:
7:34
